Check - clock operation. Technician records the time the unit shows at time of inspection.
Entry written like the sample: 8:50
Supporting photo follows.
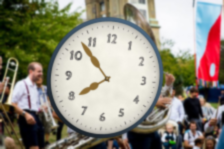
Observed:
7:53
